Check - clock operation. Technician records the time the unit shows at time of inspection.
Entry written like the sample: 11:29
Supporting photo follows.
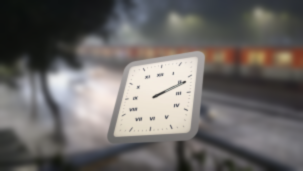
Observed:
2:11
